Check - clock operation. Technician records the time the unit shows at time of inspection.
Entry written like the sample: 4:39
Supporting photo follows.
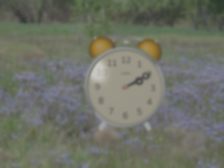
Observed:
2:10
